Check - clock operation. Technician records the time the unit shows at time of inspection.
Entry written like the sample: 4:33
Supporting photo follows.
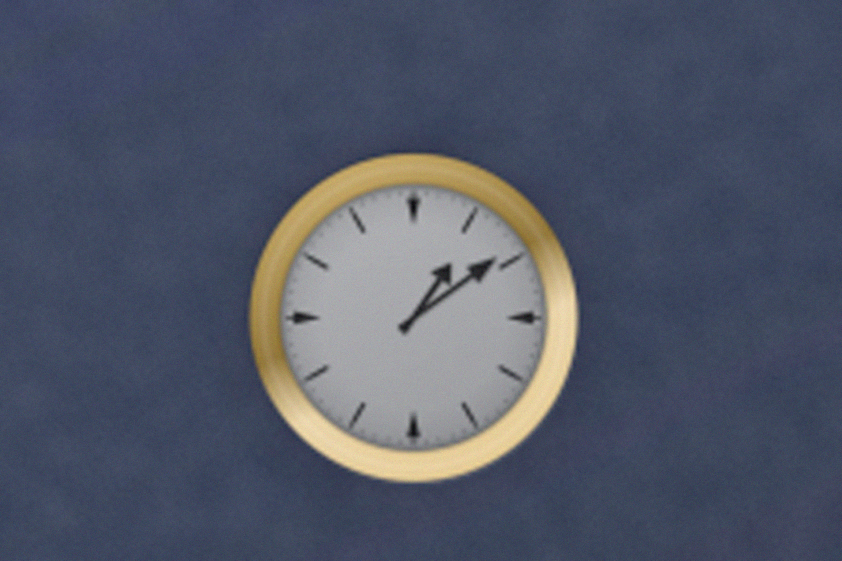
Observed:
1:09
